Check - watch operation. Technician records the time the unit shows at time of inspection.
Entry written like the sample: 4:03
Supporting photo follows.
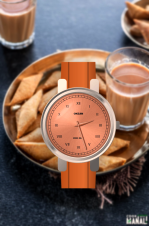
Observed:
2:27
